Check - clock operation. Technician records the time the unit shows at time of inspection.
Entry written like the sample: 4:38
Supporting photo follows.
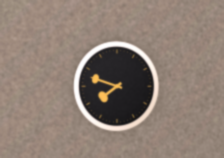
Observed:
7:48
